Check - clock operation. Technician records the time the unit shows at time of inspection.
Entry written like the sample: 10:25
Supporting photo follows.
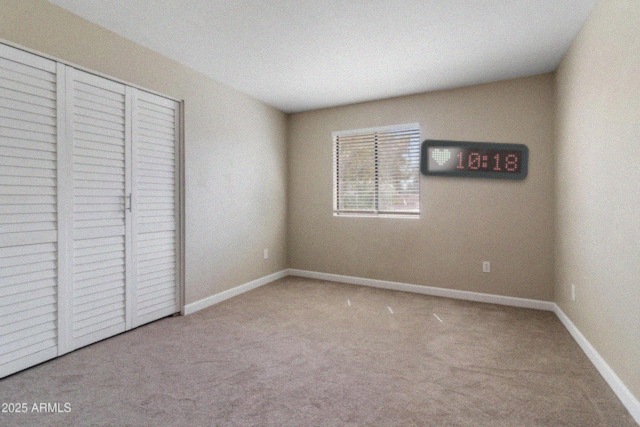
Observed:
10:18
